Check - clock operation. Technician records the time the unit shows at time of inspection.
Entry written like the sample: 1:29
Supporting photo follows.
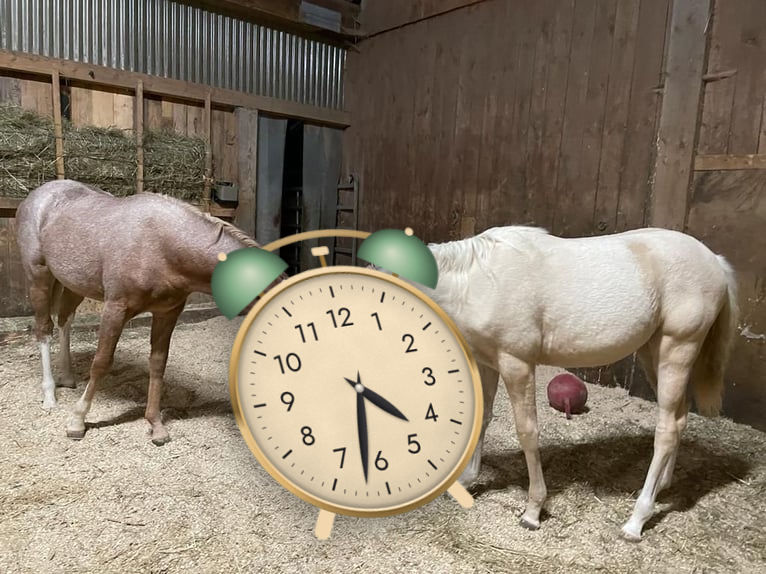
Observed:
4:32
